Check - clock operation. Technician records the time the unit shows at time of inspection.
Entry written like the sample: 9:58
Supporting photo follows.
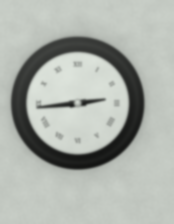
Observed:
2:44
